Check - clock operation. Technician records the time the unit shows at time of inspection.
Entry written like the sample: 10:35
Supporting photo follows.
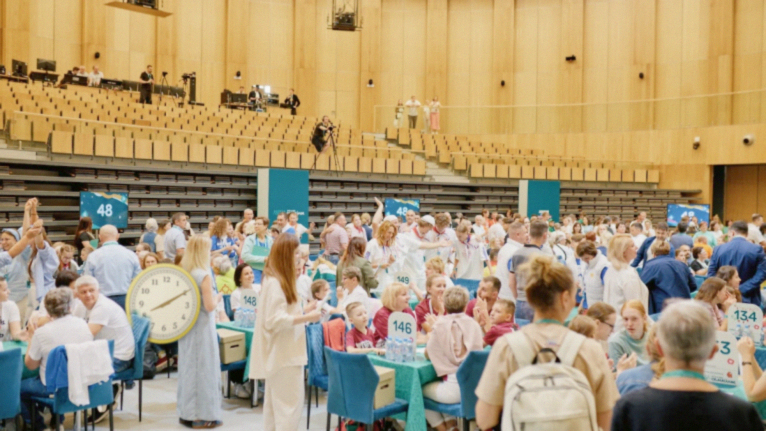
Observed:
8:10
